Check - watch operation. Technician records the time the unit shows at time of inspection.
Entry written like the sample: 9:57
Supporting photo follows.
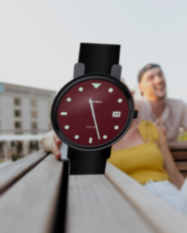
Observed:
11:27
